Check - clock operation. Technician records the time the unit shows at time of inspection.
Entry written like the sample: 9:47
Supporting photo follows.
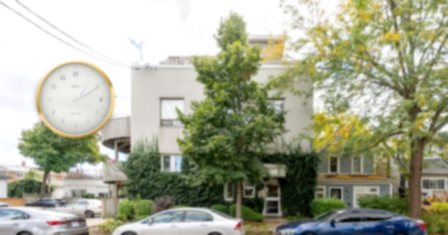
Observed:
1:10
